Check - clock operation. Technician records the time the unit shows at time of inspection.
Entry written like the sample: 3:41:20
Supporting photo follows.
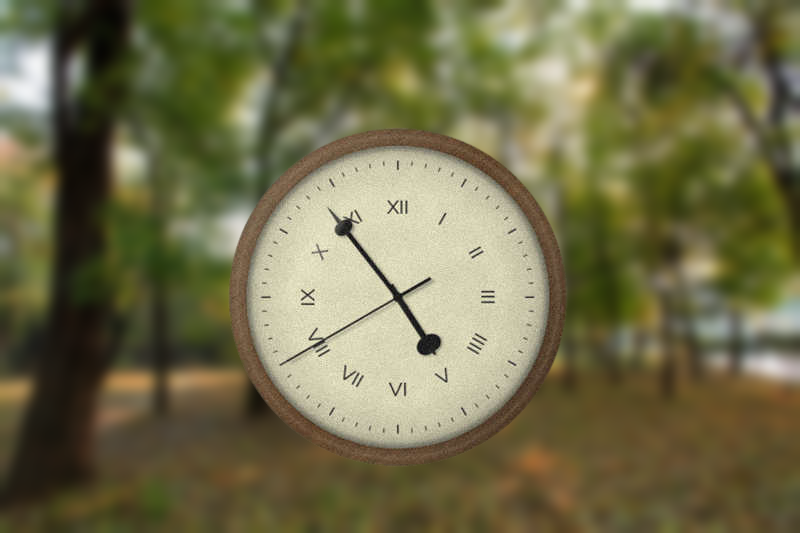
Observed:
4:53:40
